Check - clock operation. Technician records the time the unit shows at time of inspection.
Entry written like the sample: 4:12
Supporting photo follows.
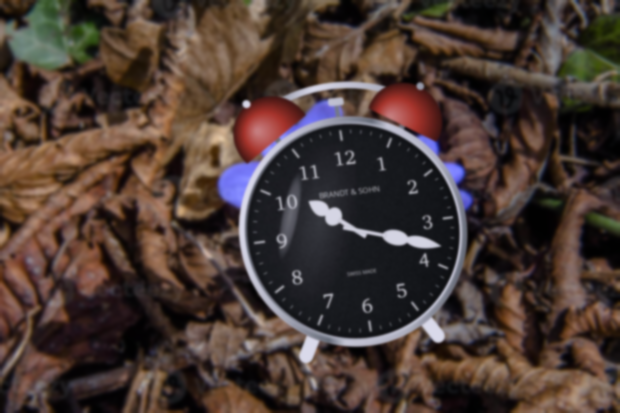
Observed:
10:18
